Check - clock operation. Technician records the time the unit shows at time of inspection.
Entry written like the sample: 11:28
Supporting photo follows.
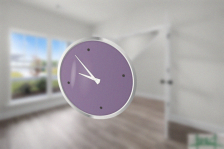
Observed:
9:55
